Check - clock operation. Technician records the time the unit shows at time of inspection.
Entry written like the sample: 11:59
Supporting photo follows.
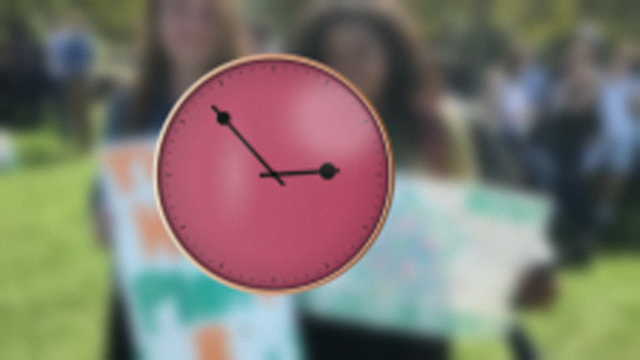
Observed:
2:53
